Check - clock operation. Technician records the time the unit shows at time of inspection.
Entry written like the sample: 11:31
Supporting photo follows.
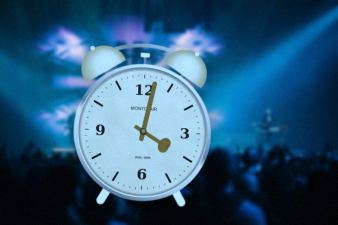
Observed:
4:02
